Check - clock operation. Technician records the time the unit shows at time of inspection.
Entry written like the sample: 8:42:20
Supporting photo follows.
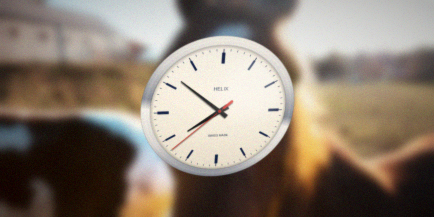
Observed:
7:51:38
